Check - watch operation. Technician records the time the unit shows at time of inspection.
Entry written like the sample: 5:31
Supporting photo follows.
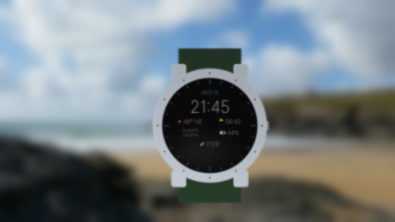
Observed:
21:45
